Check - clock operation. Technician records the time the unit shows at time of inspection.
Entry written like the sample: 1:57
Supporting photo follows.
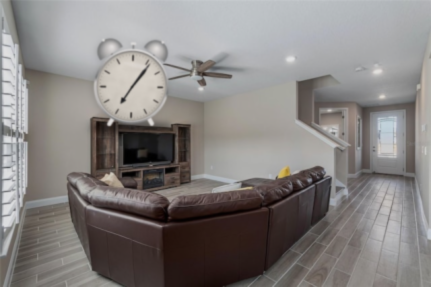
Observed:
7:06
